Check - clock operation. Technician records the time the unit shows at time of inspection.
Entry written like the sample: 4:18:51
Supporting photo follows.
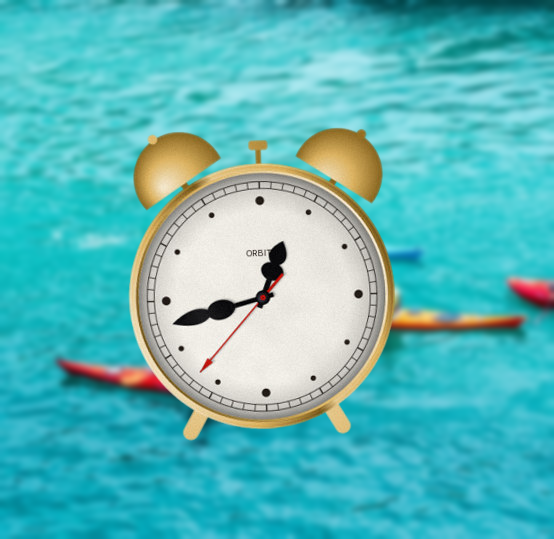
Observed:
12:42:37
